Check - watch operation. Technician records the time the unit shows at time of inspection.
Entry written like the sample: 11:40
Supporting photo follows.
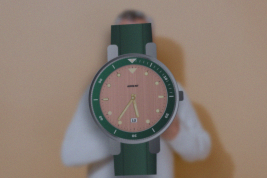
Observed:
5:36
